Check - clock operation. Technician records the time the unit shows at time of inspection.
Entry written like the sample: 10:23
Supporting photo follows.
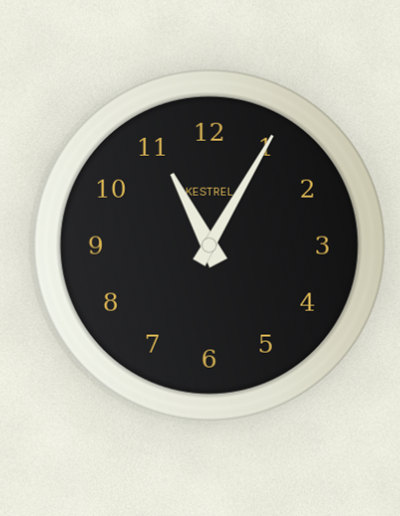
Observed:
11:05
